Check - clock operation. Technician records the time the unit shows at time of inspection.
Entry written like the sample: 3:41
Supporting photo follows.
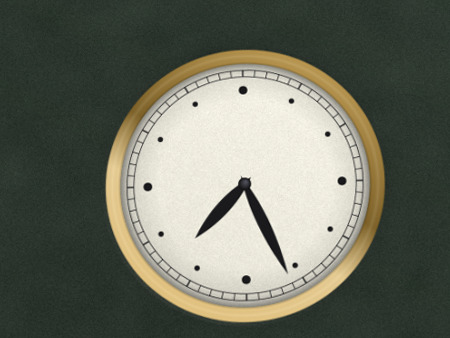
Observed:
7:26
